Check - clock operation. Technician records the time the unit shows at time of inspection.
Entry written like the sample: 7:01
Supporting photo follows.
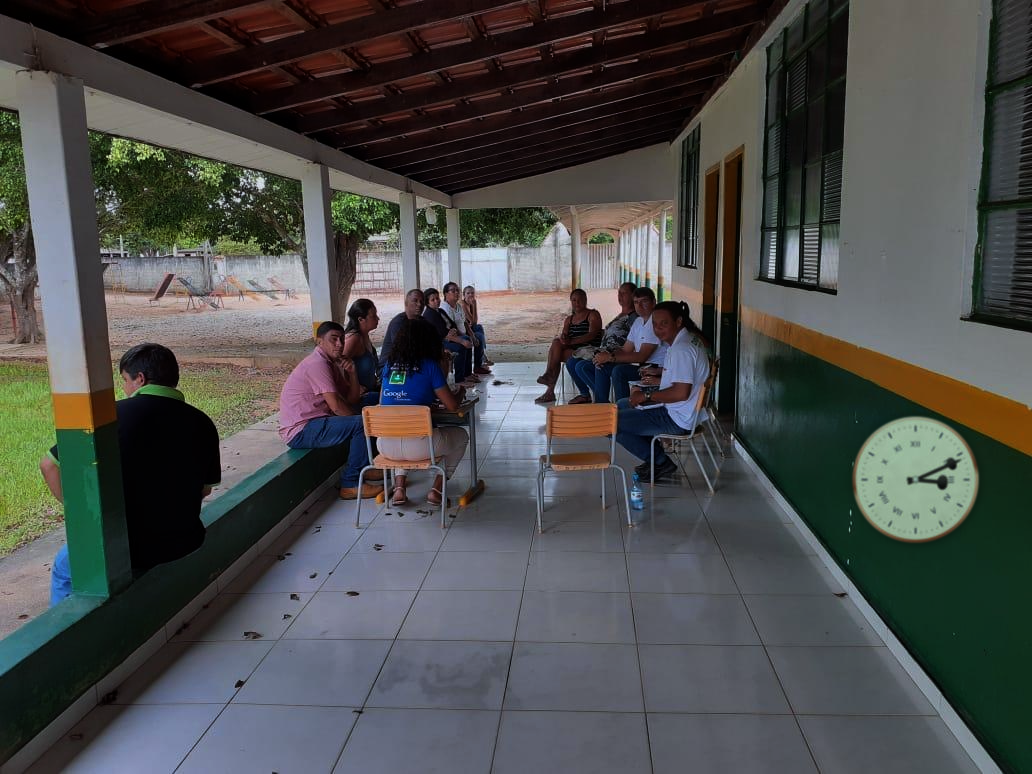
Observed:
3:11
